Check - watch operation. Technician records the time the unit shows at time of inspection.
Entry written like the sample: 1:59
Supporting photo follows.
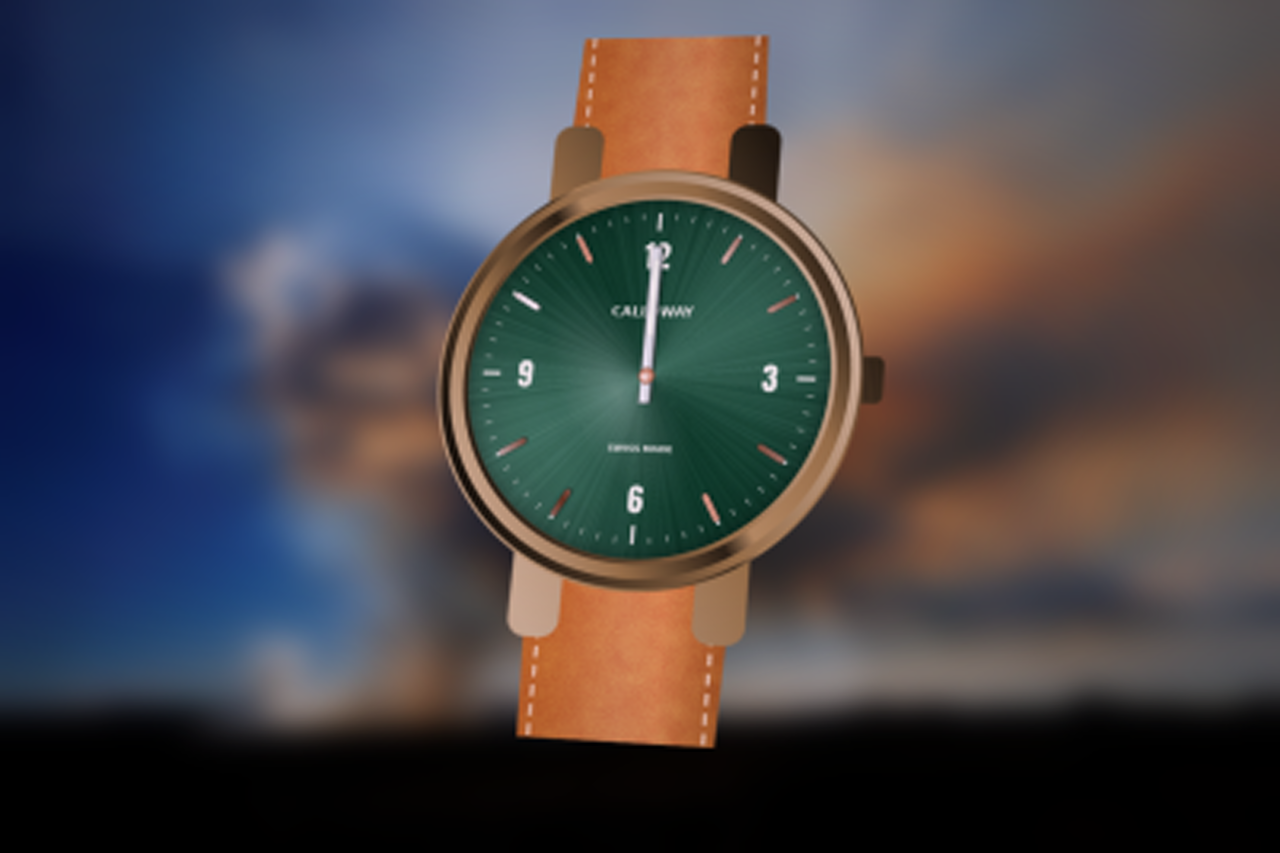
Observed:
12:00
